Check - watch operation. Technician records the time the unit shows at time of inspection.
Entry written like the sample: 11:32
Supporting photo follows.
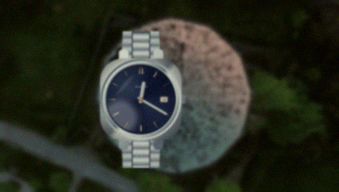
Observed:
12:20
